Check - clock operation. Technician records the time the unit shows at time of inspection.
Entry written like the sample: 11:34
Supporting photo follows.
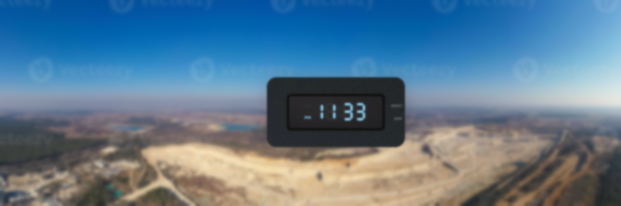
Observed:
11:33
